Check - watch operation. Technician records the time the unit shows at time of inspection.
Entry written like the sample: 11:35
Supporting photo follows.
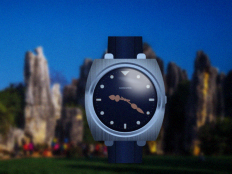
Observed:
9:21
